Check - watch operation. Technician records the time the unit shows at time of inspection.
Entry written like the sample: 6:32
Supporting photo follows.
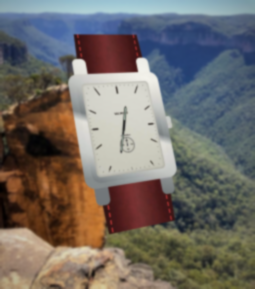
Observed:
12:33
